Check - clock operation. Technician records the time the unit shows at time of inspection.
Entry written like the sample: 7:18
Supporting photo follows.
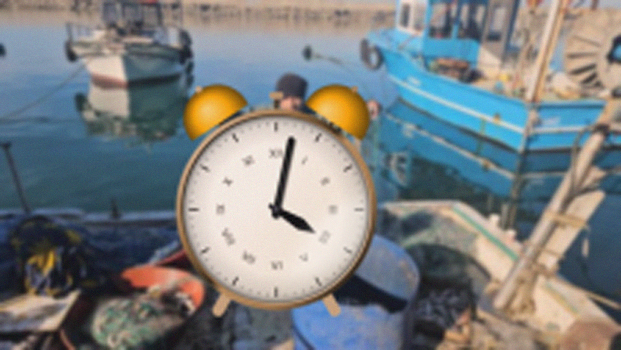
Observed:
4:02
